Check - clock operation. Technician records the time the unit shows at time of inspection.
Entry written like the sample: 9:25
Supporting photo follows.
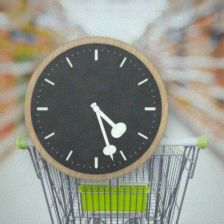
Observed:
4:27
